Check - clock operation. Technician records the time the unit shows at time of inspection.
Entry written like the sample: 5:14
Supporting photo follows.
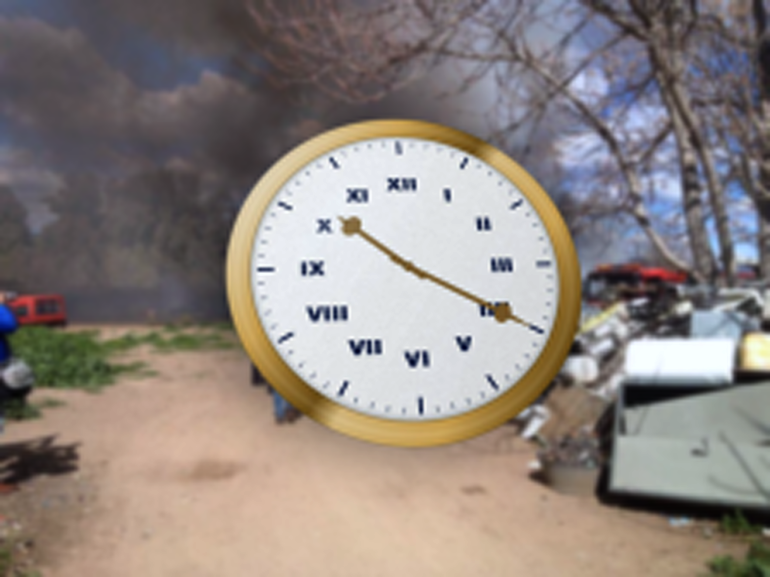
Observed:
10:20
